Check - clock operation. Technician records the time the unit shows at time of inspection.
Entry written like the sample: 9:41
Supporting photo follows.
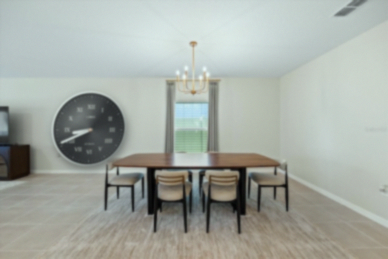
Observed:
8:41
